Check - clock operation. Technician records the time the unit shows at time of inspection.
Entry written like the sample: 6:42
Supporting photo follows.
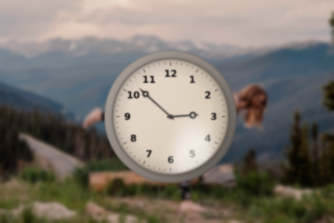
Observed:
2:52
